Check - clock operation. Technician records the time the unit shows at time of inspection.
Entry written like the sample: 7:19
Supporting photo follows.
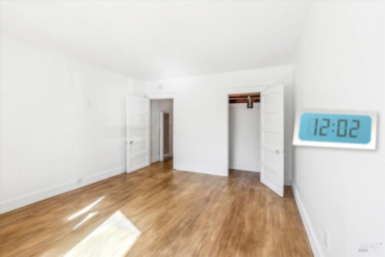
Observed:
12:02
